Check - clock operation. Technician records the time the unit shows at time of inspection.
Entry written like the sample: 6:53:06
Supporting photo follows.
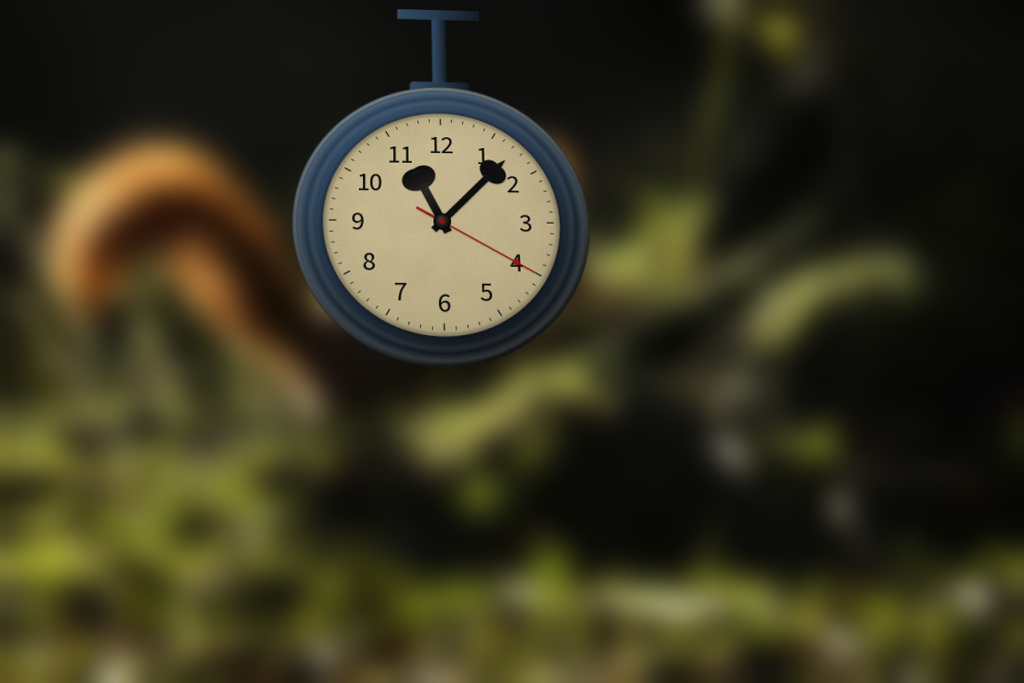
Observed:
11:07:20
